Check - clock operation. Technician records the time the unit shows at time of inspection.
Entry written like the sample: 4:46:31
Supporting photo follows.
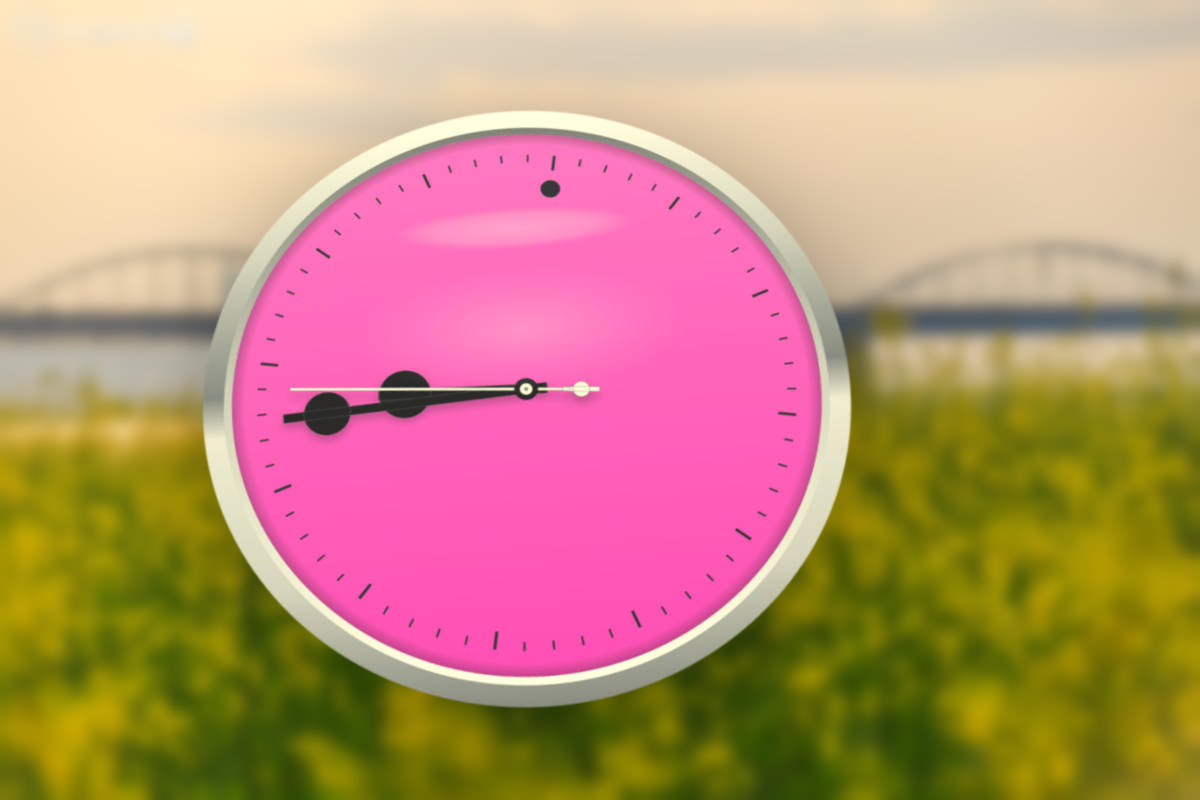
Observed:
8:42:44
